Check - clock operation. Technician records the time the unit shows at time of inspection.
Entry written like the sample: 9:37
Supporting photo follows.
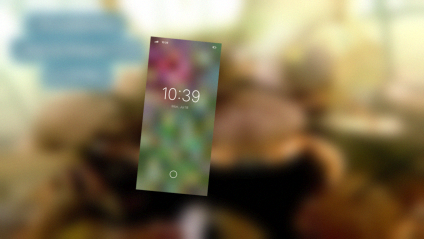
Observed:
10:39
